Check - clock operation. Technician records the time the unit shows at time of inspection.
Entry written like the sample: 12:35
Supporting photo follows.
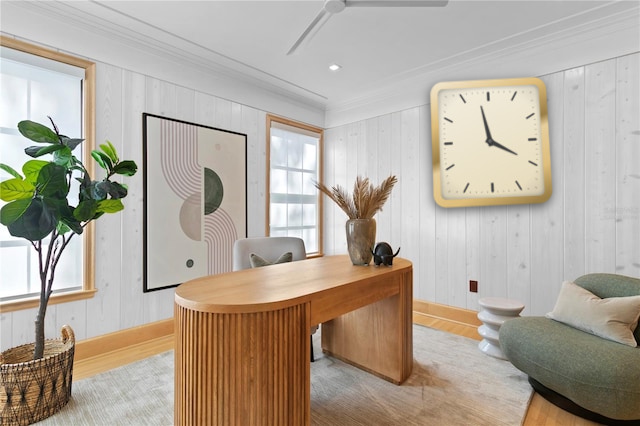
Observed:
3:58
